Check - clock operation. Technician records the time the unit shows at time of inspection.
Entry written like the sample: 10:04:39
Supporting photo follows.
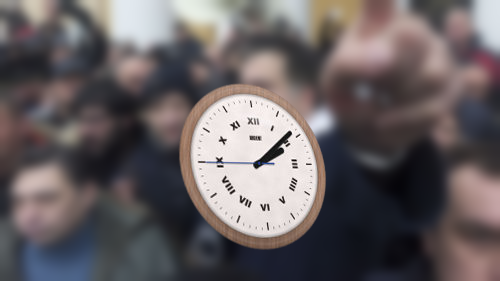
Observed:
2:08:45
